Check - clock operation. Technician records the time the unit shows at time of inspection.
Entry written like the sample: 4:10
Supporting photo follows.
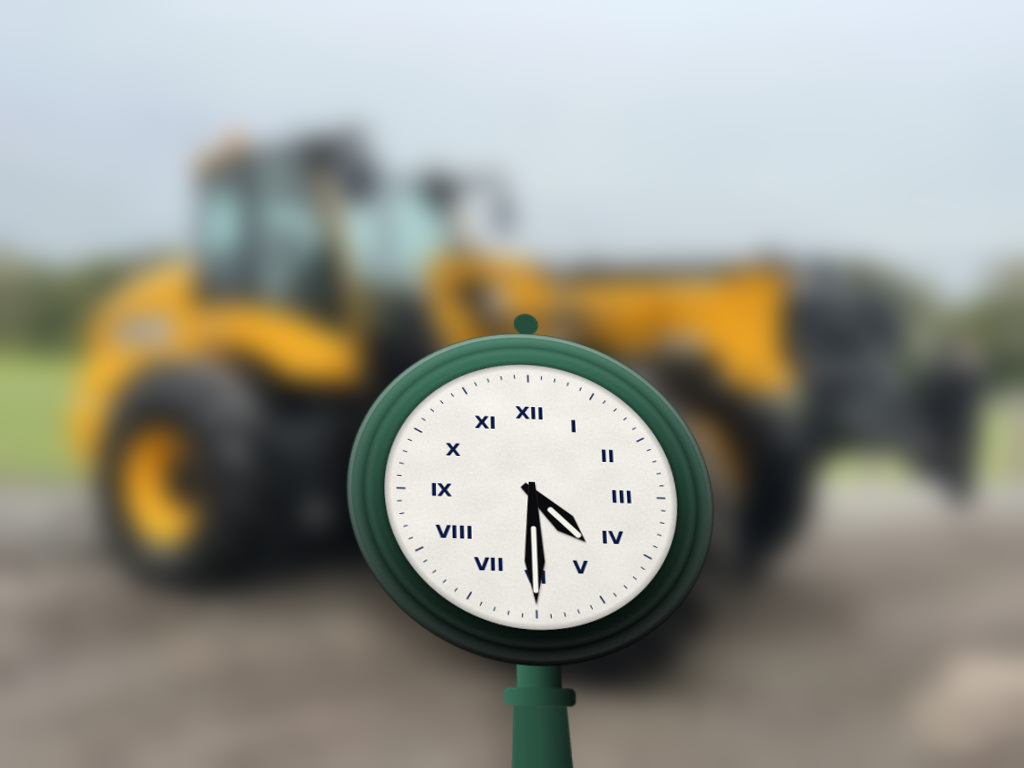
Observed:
4:30
